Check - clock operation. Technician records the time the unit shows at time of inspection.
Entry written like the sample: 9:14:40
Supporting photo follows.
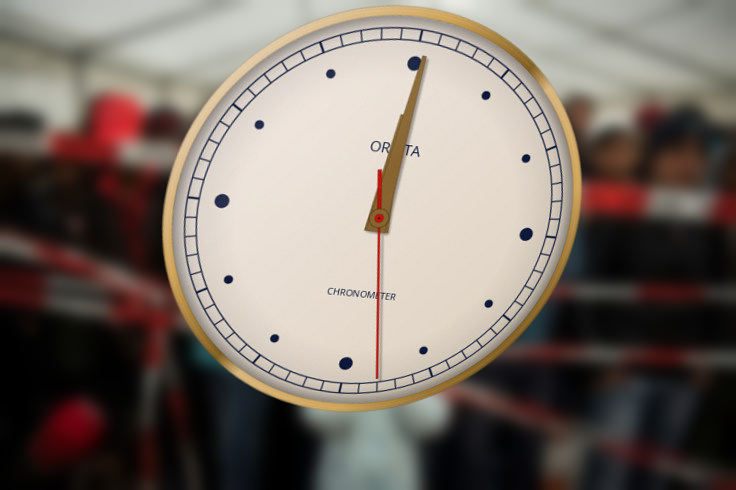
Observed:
12:00:28
